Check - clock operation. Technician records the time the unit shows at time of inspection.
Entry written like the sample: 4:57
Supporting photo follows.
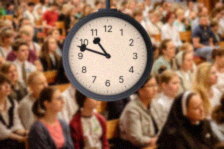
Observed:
10:48
